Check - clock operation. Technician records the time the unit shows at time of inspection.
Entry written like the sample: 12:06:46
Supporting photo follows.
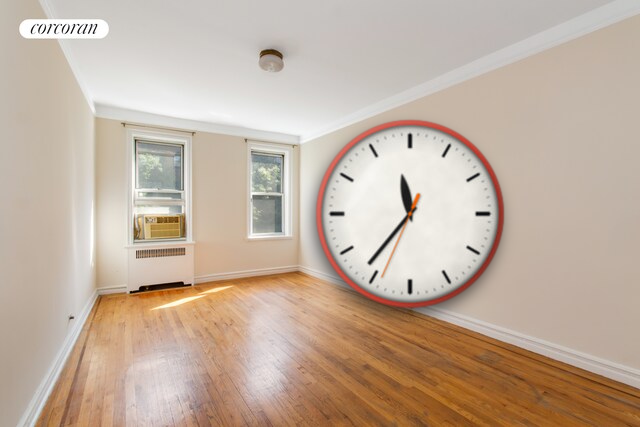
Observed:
11:36:34
